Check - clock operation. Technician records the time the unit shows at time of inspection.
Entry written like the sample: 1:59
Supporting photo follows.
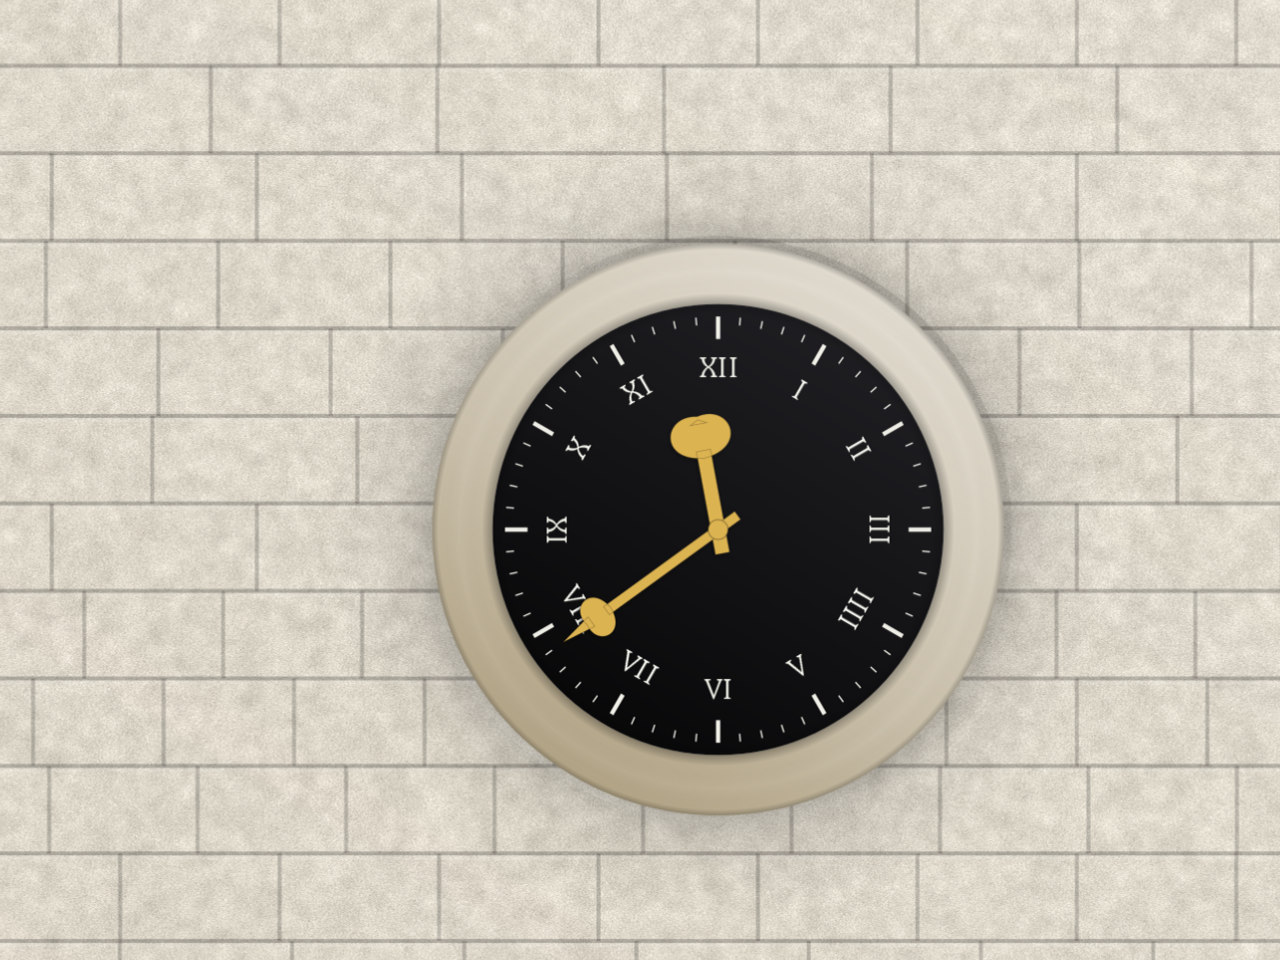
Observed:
11:39
